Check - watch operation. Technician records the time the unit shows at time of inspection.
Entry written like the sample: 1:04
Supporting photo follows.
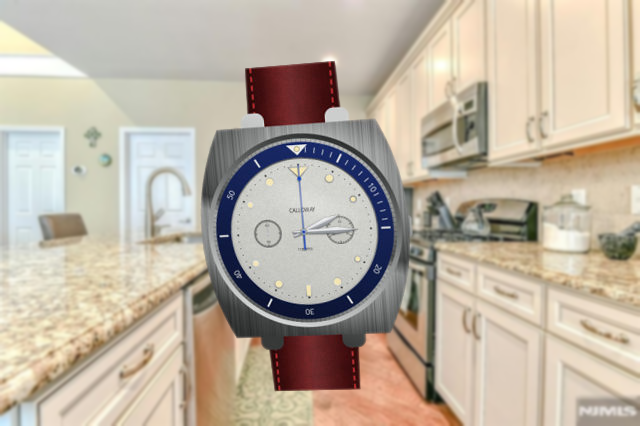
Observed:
2:15
